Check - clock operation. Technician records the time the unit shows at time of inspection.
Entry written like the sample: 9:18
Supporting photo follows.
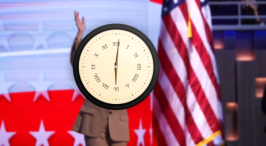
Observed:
6:01
